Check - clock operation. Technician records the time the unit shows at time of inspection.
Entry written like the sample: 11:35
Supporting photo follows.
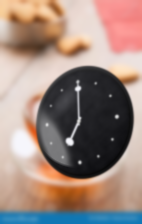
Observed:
7:00
